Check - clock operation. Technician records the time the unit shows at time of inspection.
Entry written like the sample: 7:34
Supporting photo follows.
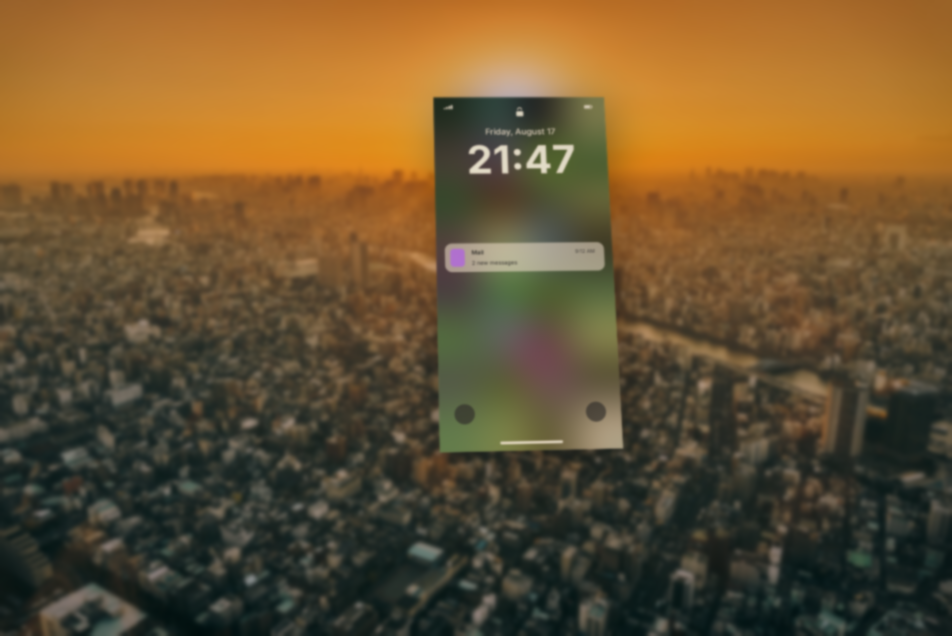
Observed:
21:47
